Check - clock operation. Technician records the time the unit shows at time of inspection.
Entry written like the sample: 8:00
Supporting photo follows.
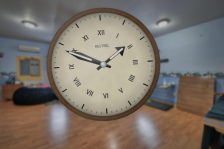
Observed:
1:49
